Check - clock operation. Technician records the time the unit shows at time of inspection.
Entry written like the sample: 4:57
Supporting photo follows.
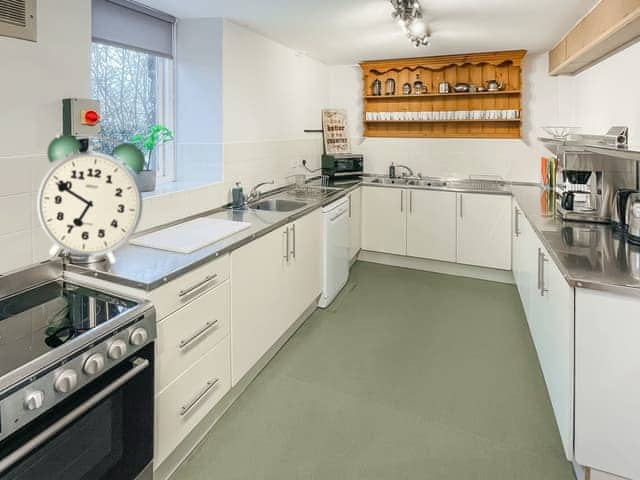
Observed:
6:49
